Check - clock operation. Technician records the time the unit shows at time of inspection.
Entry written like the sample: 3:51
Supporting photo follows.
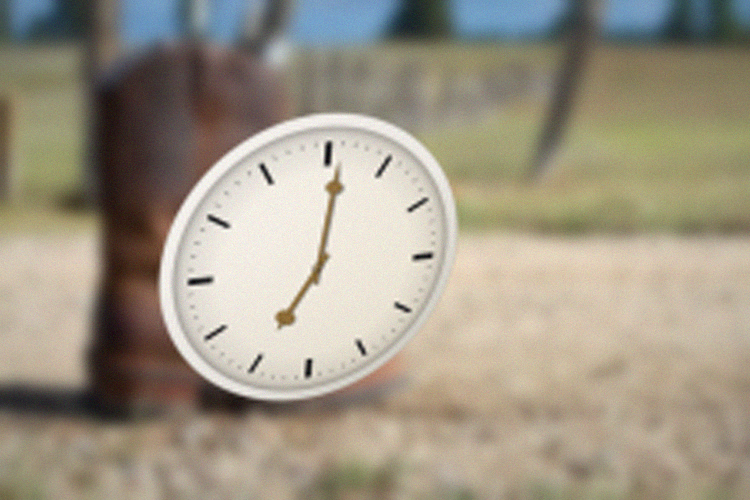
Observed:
7:01
